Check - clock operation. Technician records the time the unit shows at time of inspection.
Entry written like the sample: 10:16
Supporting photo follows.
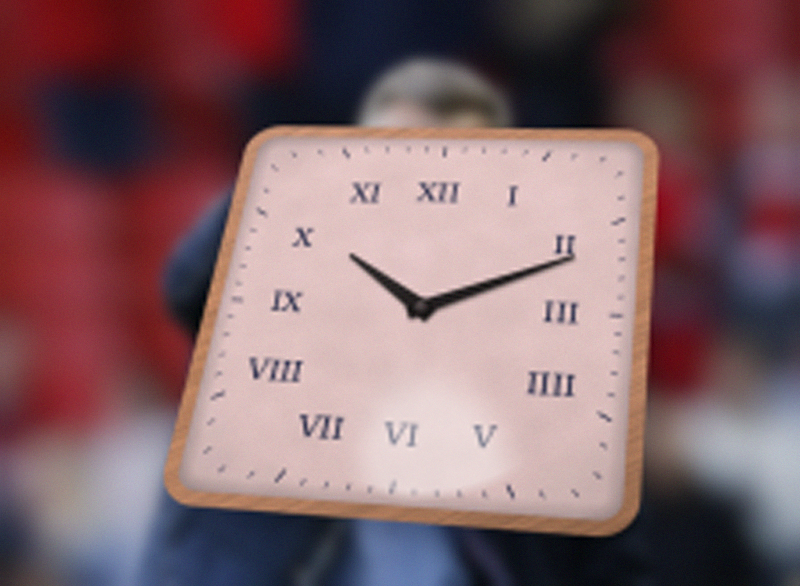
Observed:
10:11
